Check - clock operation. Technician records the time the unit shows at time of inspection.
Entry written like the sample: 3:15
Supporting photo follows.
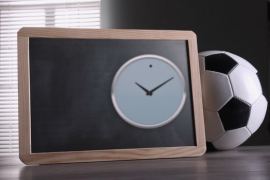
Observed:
10:09
